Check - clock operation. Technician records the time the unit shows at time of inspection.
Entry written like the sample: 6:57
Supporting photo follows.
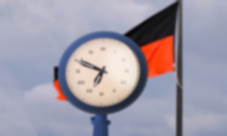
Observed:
6:49
